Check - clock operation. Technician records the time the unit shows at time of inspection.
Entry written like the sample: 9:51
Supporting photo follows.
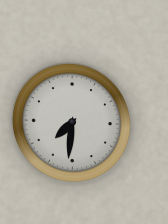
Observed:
7:31
